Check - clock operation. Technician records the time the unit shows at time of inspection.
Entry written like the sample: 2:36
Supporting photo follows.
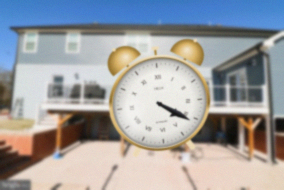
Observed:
4:21
